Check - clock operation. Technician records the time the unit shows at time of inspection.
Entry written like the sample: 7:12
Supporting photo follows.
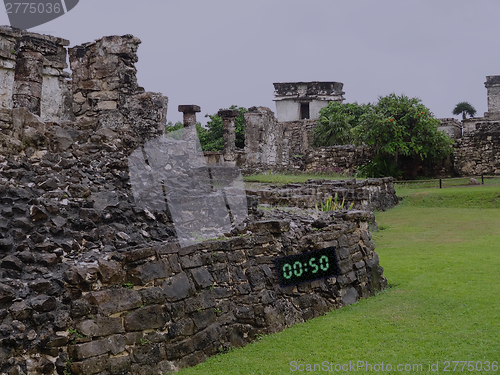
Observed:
0:50
